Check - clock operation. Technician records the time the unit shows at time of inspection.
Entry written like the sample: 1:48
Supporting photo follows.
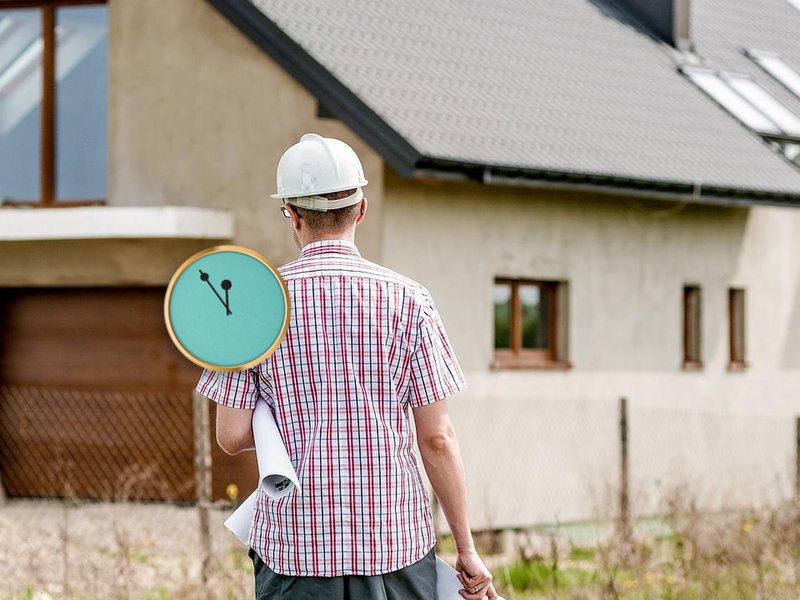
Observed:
11:54
